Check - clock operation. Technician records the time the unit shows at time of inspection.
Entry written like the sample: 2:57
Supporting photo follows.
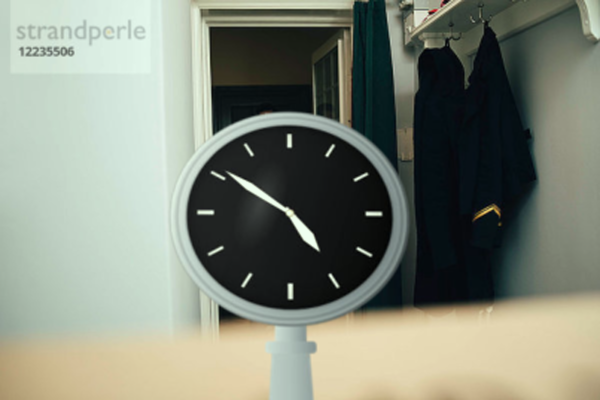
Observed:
4:51
